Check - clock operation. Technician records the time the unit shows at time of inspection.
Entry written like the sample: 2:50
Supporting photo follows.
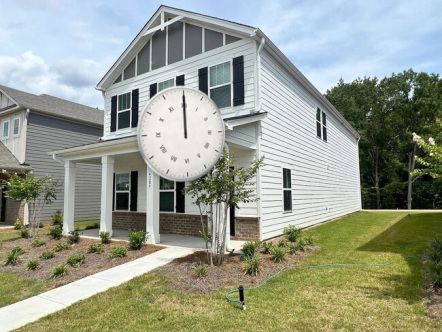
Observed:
12:00
